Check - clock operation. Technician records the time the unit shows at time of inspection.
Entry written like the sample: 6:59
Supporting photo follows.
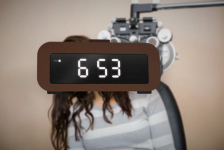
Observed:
6:53
